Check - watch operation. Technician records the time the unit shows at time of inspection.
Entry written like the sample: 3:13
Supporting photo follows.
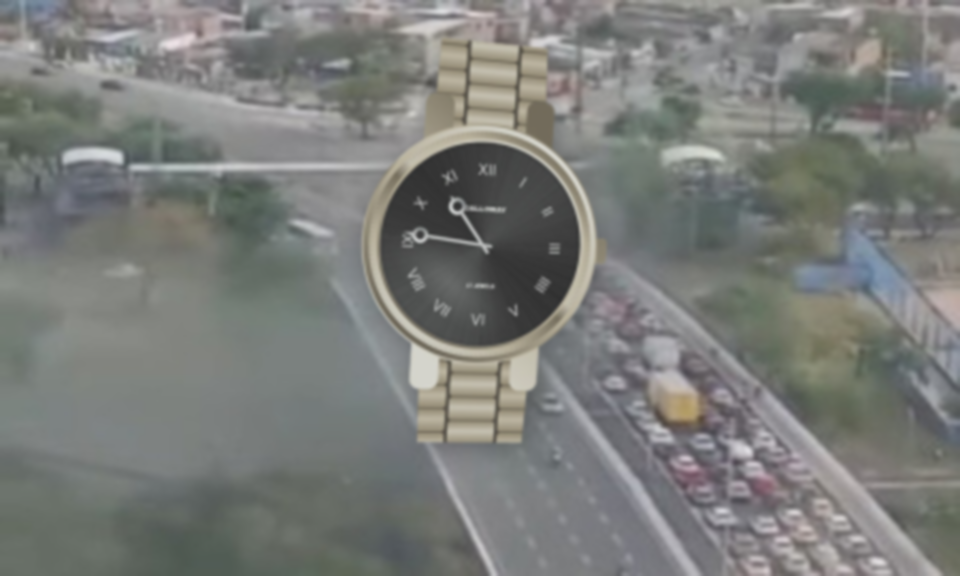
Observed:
10:46
